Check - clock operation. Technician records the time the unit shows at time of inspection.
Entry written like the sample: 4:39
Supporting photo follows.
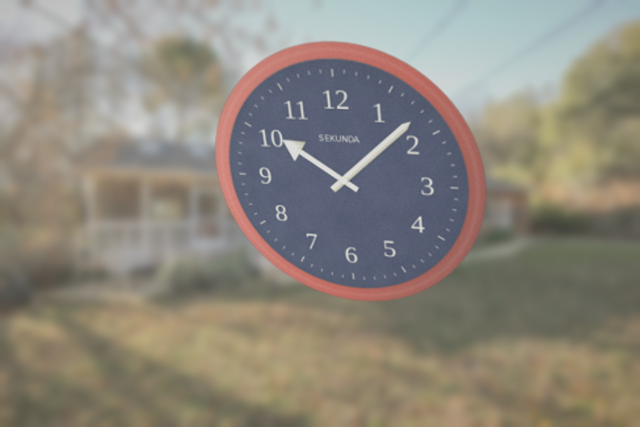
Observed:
10:08
